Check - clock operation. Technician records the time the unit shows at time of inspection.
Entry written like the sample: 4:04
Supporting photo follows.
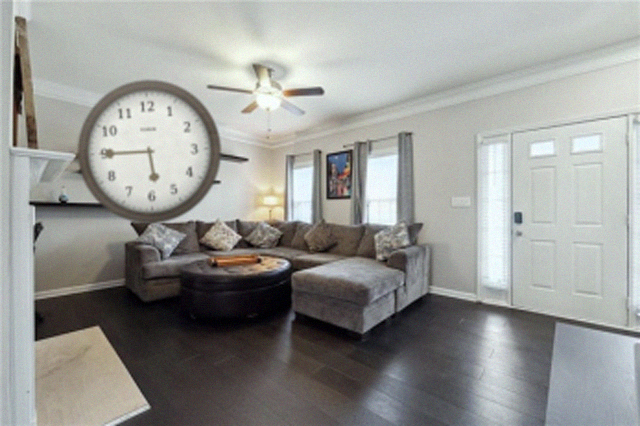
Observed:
5:45
